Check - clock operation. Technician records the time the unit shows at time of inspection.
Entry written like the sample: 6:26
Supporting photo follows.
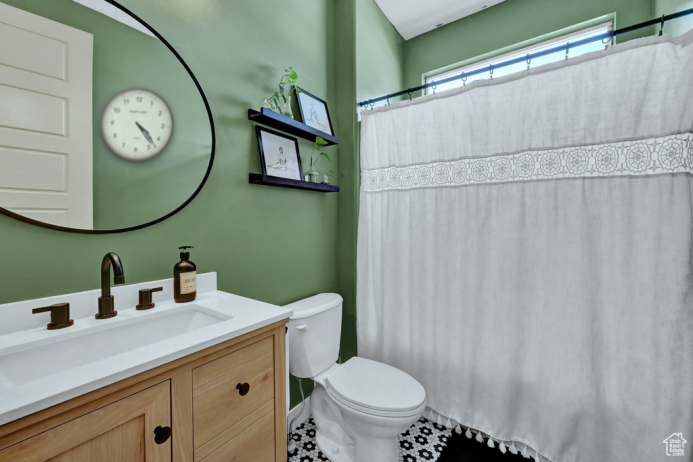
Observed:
4:23
